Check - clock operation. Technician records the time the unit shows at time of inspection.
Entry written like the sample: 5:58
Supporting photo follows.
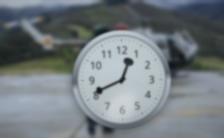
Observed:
12:41
